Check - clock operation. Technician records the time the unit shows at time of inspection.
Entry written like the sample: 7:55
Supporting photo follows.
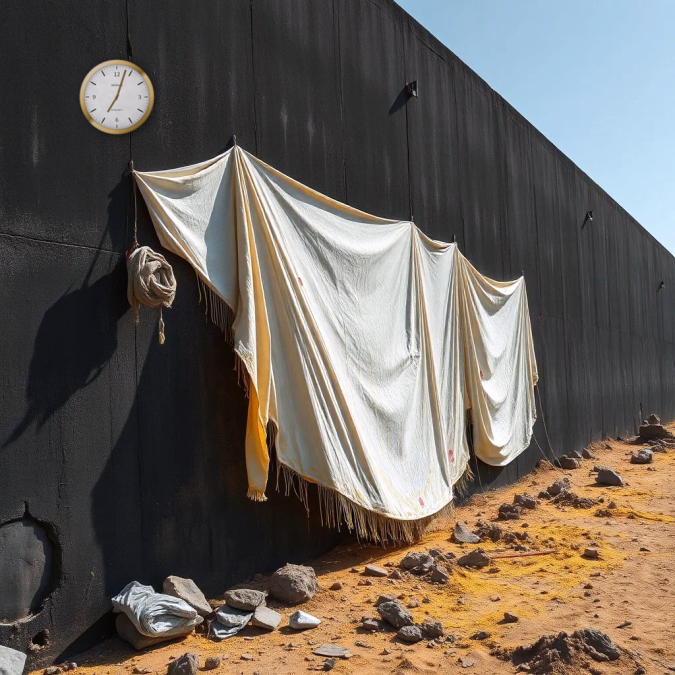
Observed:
7:03
